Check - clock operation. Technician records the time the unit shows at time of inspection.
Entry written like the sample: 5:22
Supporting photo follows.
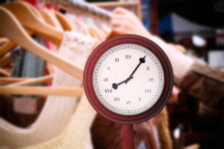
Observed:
8:06
